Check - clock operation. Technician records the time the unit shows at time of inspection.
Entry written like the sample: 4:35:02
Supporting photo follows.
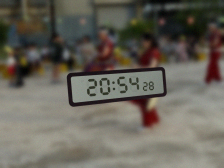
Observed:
20:54:28
